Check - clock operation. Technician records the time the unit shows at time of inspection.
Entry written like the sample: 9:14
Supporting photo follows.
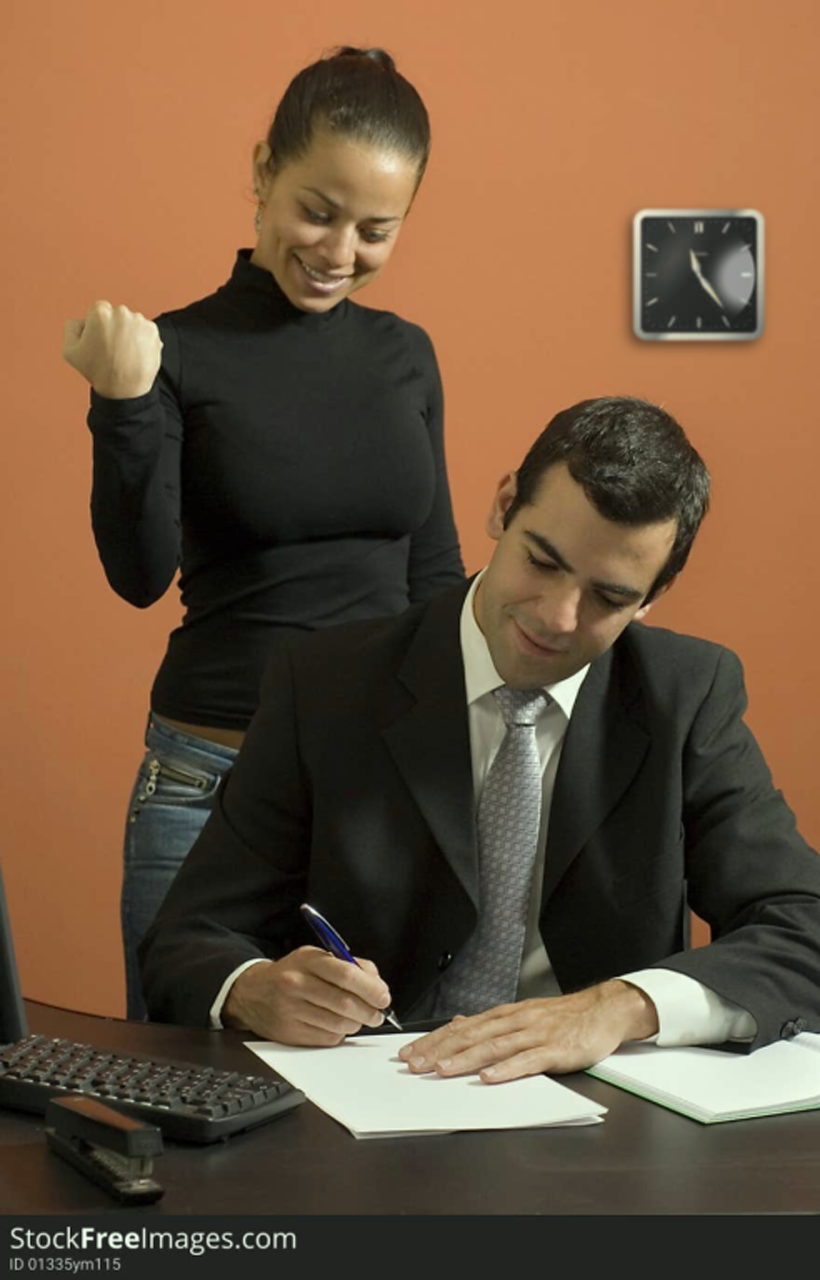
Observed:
11:24
